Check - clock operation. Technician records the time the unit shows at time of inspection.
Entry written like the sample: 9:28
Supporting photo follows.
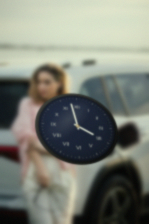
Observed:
3:58
